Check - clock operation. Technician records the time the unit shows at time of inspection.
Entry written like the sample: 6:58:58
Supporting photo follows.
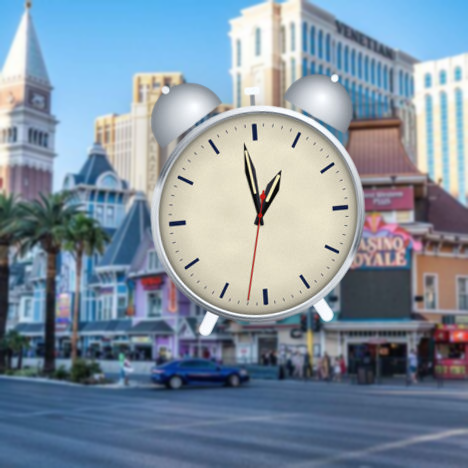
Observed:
12:58:32
